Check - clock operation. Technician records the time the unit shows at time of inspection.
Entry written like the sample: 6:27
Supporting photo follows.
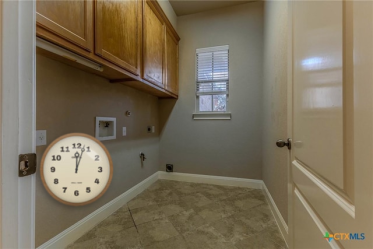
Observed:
12:03
